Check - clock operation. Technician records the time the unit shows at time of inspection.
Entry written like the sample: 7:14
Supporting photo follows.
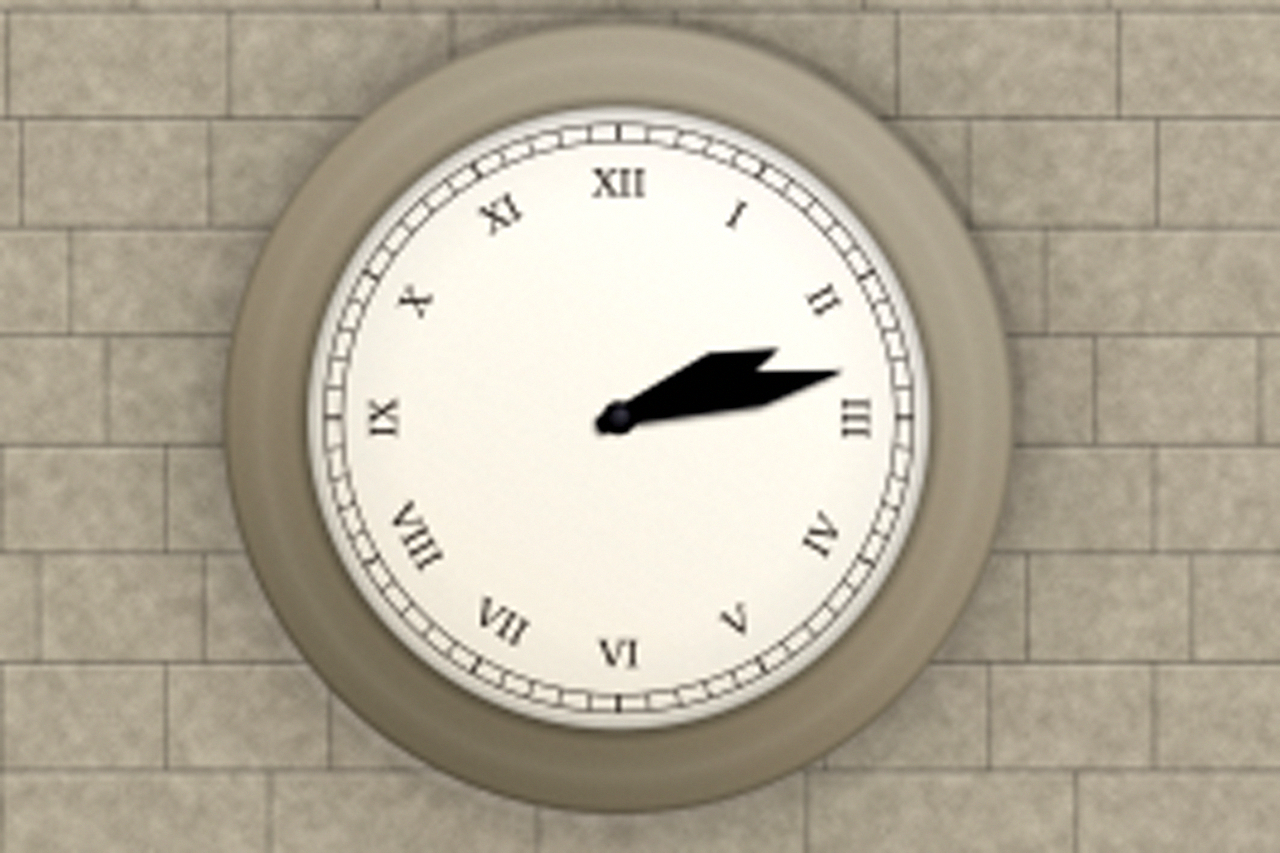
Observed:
2:13
